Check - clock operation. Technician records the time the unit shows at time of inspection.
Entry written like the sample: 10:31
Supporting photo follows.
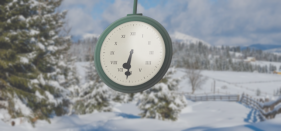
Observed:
6:31
